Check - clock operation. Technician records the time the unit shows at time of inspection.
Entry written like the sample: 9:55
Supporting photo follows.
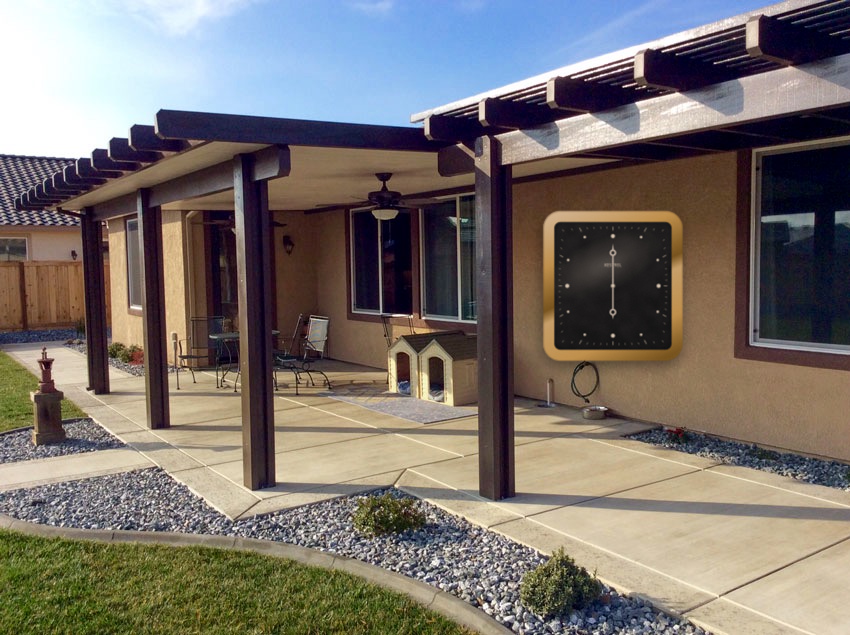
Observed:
6:00
